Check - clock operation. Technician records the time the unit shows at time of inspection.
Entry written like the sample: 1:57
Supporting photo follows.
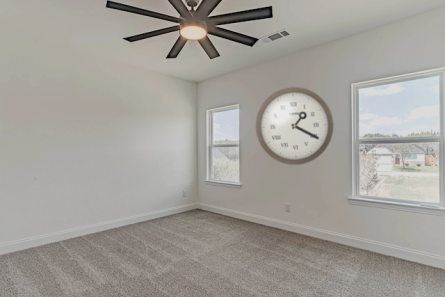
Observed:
1:20
